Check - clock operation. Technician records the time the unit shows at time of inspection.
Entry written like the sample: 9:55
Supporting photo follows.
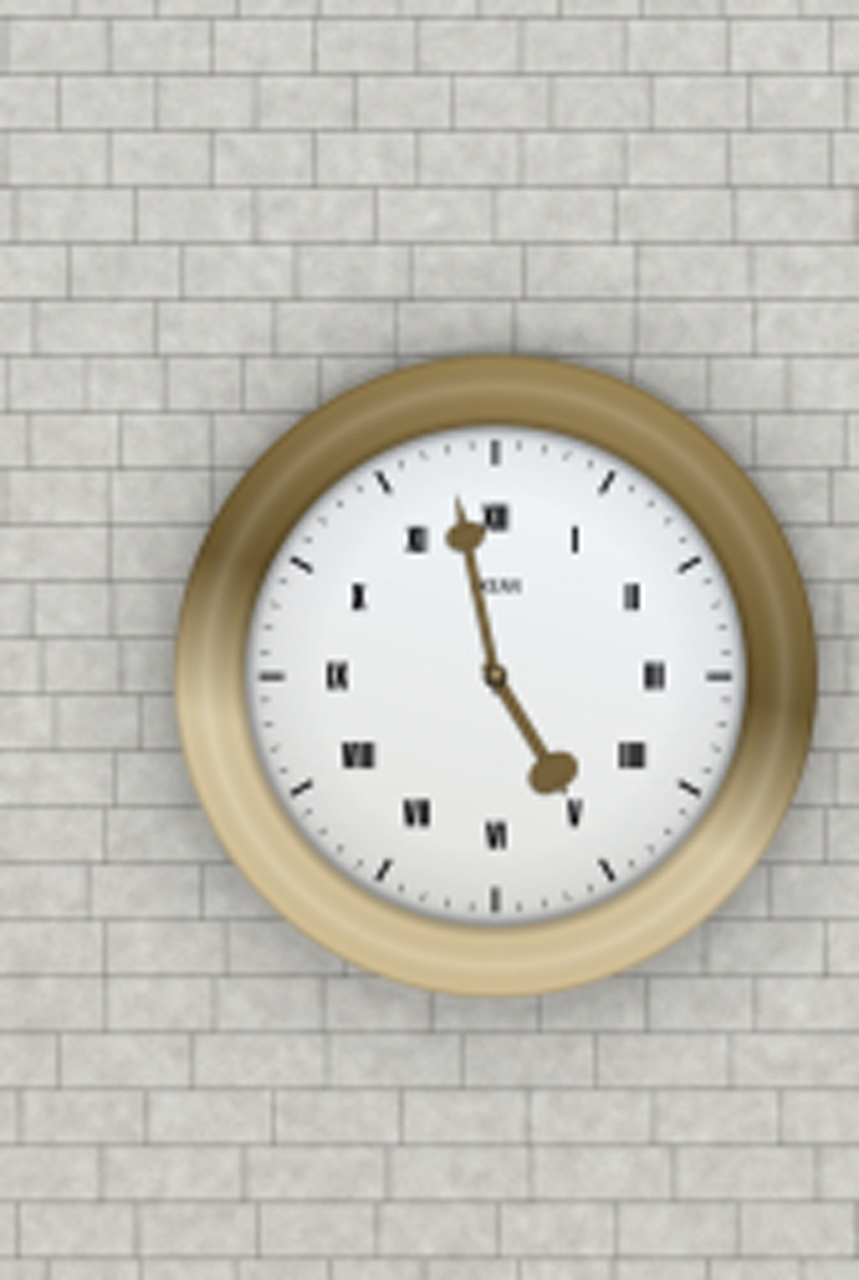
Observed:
4:58
